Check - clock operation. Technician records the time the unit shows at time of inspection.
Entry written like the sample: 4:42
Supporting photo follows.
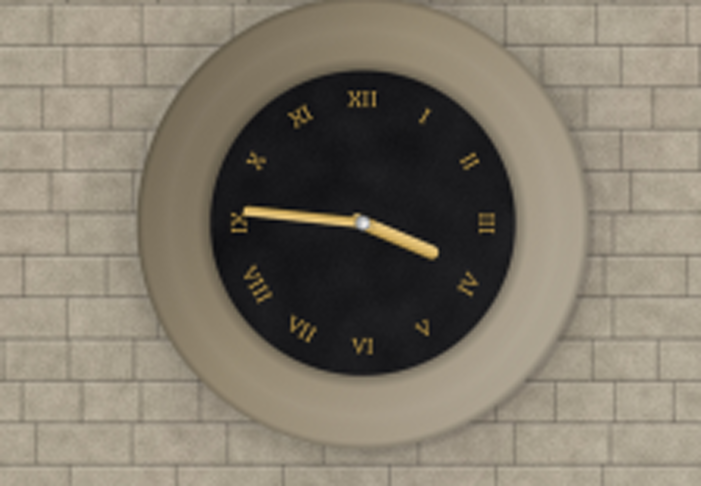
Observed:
3:46
